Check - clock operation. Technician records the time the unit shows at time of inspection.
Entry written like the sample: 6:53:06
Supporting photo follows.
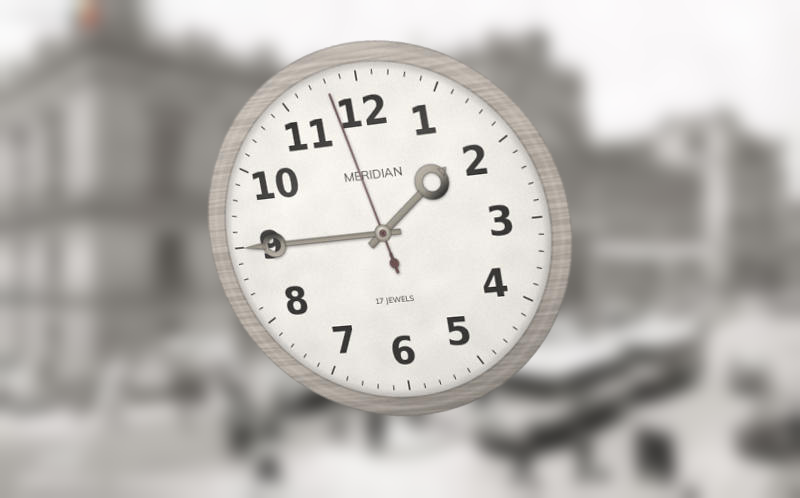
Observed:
1:44:58
